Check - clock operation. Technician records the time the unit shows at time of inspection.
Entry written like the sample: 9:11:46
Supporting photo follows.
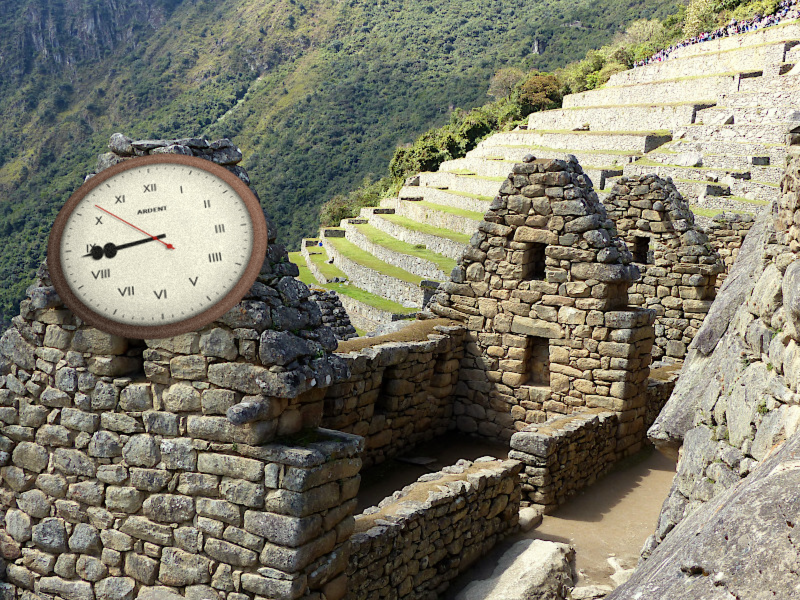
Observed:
8:43:52
